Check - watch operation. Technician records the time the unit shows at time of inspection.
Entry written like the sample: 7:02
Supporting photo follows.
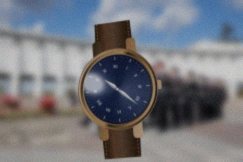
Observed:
10:22
